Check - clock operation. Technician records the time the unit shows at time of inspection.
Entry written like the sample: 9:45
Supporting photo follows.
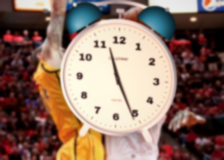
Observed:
11:26
